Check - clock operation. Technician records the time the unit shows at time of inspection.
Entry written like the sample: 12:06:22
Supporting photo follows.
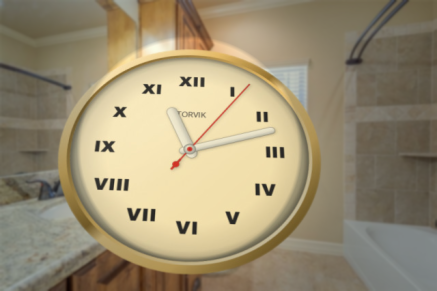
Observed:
11:12:06
